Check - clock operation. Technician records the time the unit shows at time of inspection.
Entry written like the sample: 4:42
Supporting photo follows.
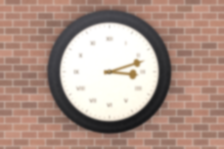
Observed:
3:12
